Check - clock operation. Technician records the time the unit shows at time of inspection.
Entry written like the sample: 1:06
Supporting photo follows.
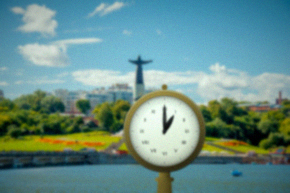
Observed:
1:00
